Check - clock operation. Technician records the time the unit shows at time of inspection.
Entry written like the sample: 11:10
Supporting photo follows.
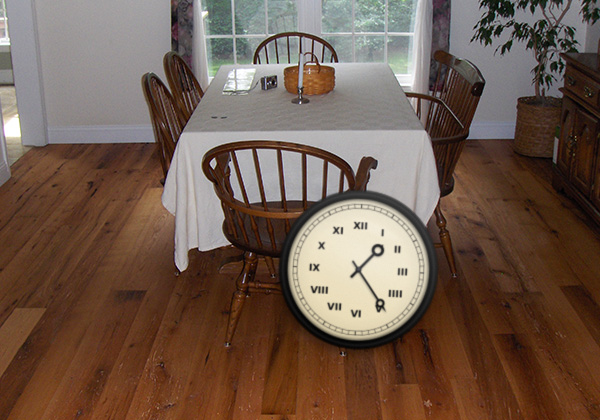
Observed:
1:24
